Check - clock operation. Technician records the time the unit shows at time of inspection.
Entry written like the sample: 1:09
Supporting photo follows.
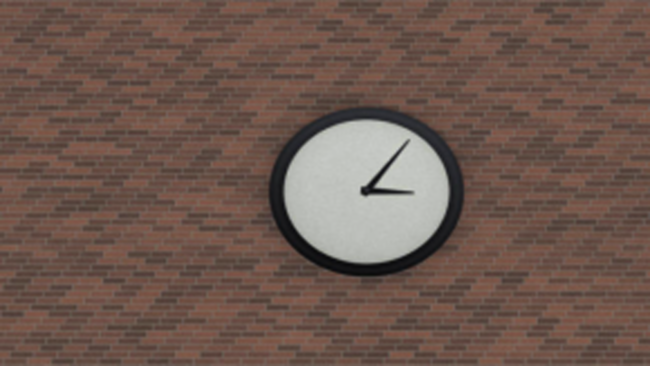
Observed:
3:06
